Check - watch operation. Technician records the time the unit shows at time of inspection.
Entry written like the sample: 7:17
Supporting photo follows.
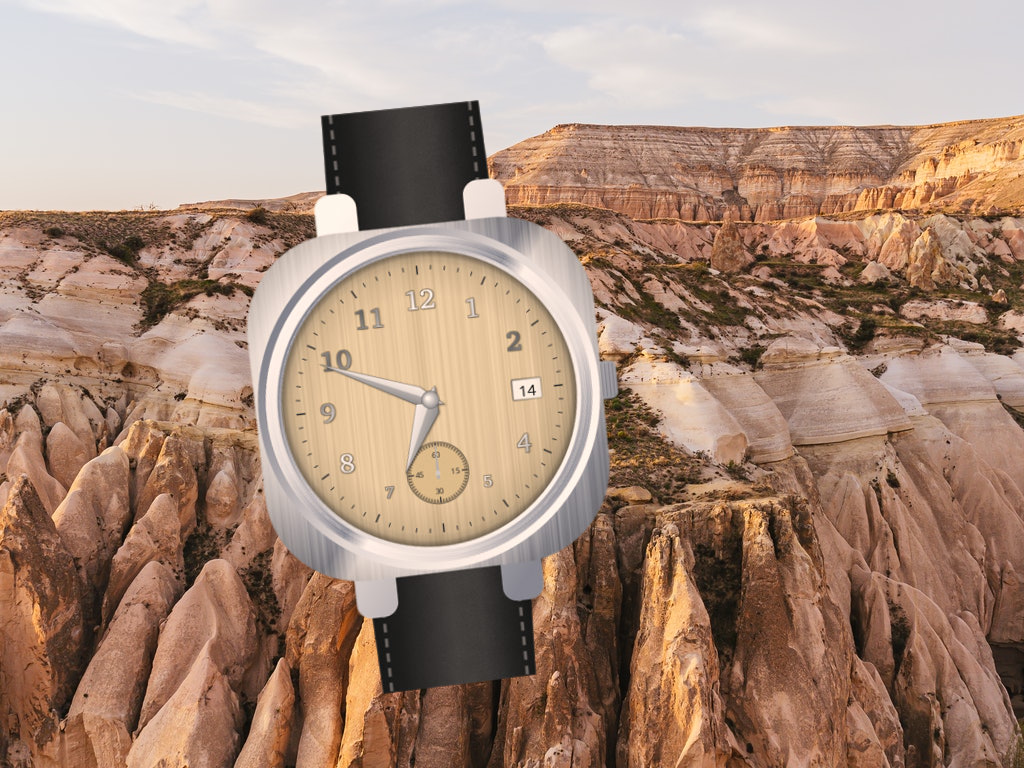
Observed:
6:49
